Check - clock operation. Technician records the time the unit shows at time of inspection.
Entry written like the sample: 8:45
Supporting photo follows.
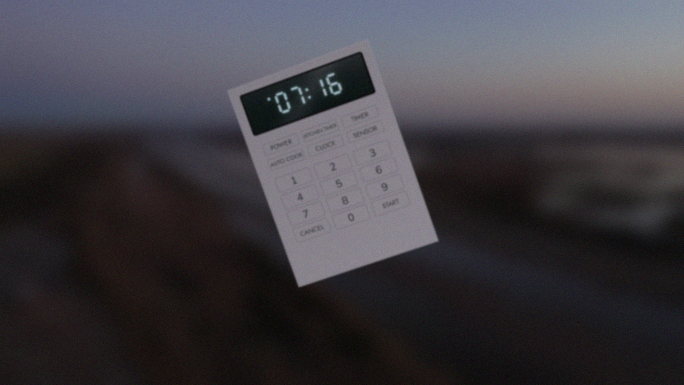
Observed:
7:16
